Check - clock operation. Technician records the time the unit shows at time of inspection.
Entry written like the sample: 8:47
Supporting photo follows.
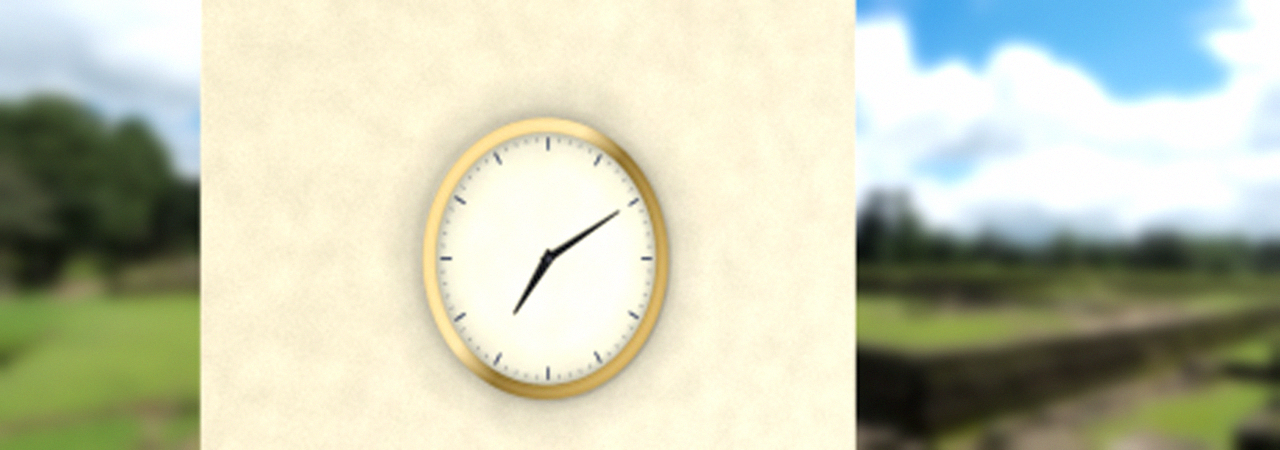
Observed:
7:10
